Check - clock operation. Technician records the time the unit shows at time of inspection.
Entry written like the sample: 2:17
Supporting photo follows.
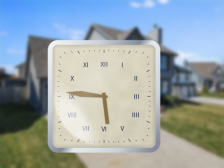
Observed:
5:46
